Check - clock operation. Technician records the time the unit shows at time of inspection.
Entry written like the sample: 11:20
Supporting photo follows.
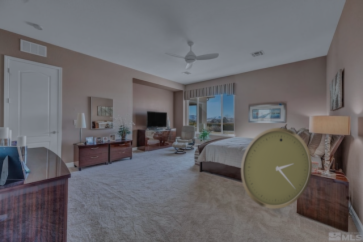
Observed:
2:22
